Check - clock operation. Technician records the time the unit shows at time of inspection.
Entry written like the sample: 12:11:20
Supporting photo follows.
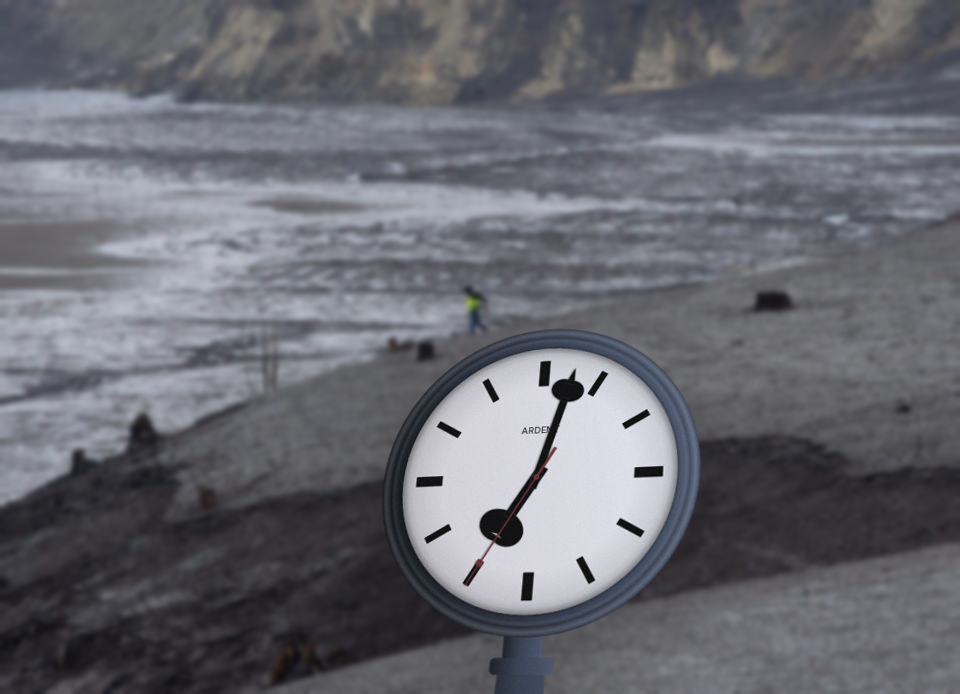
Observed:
7:02:35
